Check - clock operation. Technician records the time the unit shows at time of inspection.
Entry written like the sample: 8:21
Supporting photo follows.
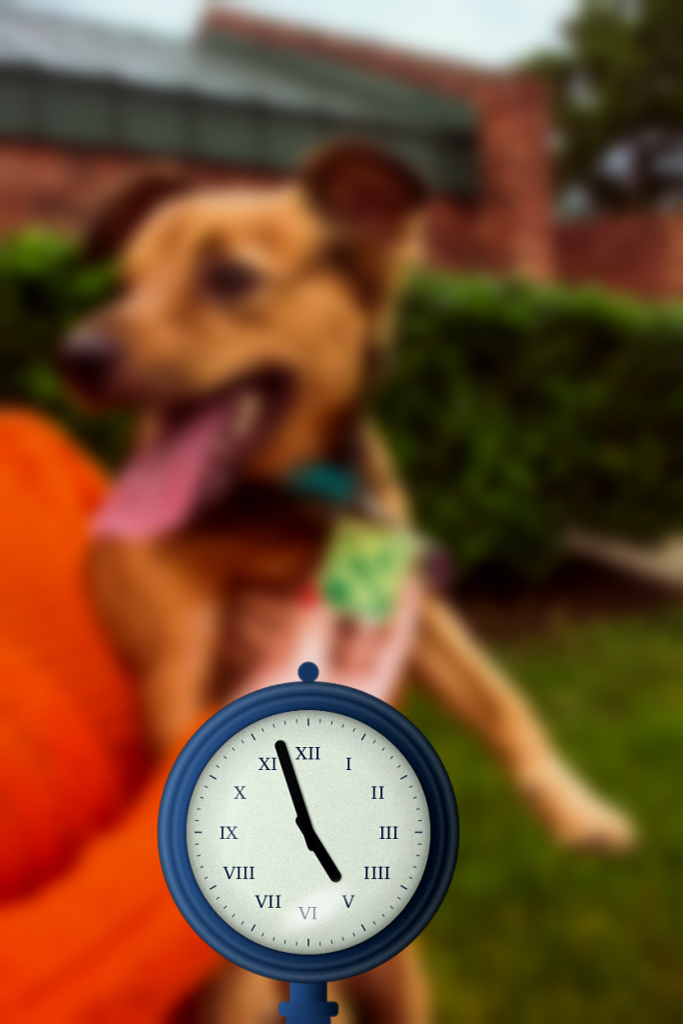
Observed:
4:57
